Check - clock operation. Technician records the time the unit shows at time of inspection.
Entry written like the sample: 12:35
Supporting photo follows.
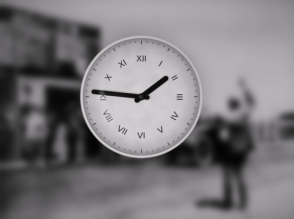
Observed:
1:46
